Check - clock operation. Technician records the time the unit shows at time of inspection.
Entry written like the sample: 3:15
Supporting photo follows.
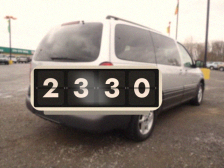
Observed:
23:30
